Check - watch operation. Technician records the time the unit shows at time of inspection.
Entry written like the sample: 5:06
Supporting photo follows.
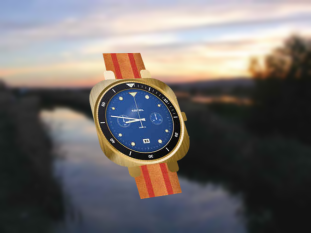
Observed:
8:47
